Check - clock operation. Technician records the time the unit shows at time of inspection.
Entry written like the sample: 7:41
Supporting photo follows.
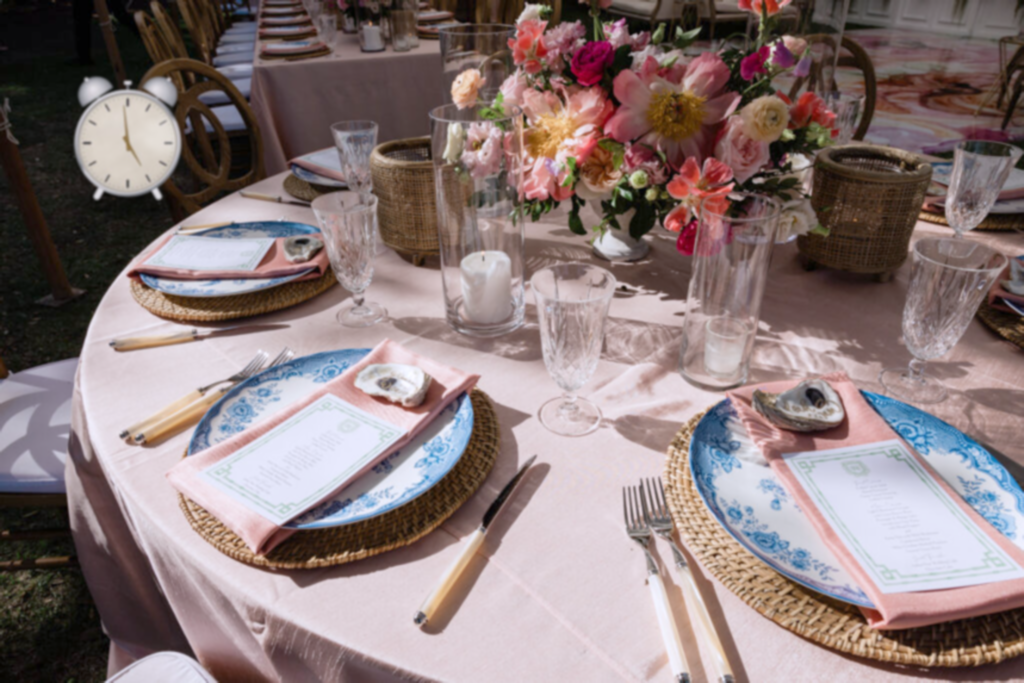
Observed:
4:59
